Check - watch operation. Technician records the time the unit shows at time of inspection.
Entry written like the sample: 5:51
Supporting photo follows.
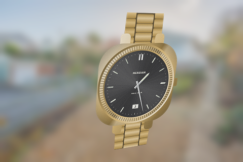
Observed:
1:27
